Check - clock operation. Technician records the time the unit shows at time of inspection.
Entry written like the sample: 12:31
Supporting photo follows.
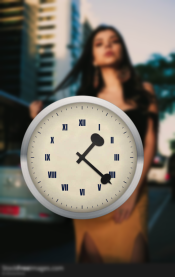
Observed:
1:22
